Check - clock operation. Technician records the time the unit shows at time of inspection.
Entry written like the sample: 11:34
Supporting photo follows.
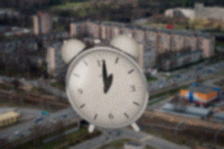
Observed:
1:01
